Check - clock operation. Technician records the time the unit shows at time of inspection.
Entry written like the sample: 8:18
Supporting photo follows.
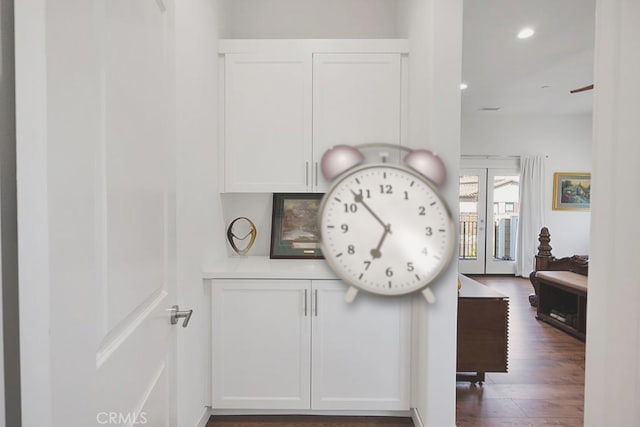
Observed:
6:53
